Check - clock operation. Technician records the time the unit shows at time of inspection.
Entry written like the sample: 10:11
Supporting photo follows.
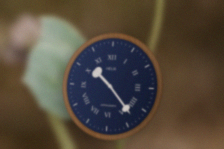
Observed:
10:23
